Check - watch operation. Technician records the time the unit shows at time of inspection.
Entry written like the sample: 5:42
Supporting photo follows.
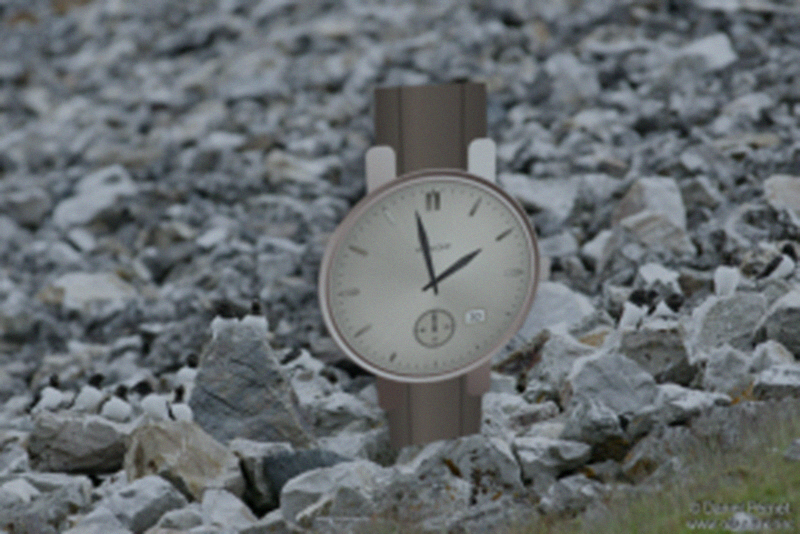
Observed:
1:58
